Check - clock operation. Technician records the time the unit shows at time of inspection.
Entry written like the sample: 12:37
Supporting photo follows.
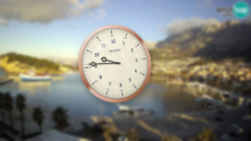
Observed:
9:46
